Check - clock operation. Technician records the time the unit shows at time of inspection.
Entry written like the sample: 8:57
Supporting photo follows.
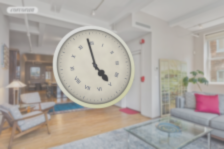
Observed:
4:59
